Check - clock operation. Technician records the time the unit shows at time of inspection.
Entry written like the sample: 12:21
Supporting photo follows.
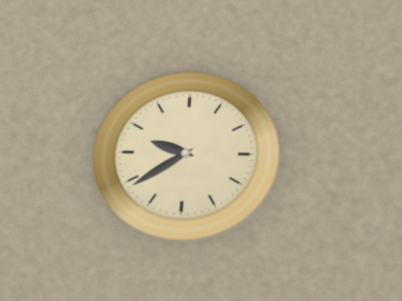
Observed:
9:39
